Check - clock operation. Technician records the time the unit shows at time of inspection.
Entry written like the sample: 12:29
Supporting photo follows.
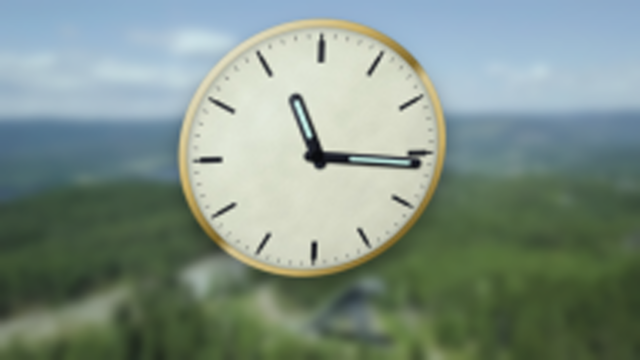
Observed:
11:16
